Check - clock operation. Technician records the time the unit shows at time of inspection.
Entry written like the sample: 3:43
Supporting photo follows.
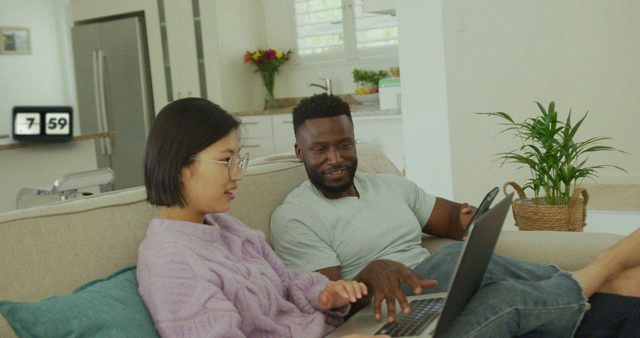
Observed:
7:59
